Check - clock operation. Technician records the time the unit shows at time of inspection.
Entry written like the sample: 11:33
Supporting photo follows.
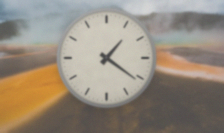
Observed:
1:21
